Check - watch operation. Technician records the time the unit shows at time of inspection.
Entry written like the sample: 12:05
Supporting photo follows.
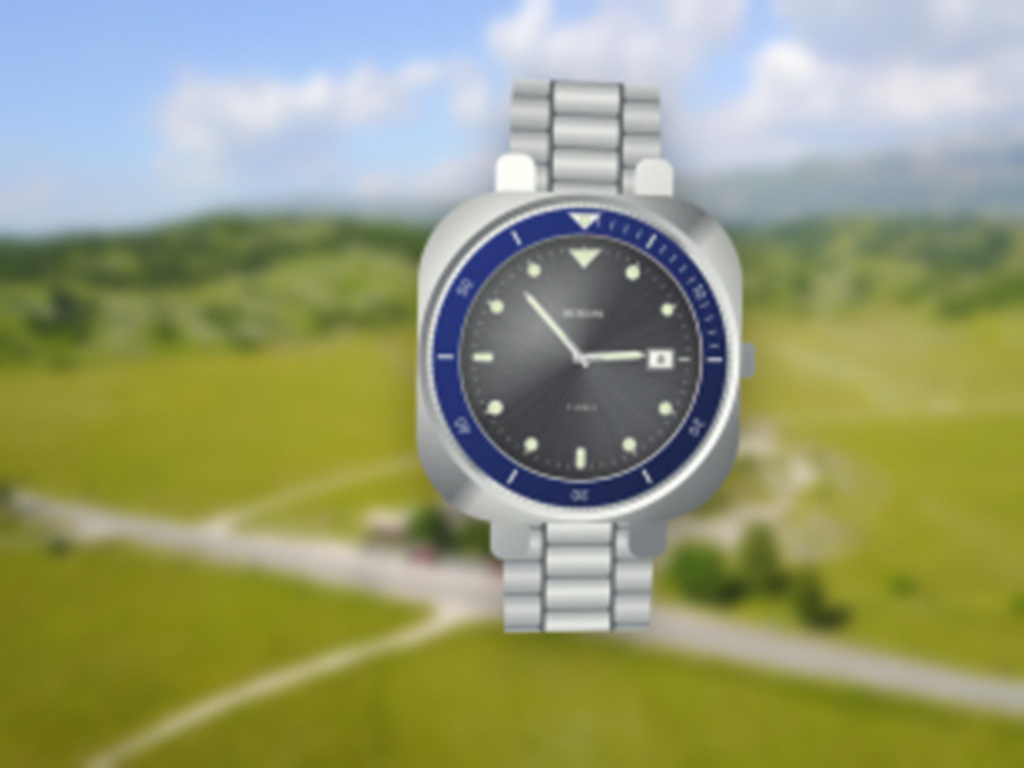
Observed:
2:53
